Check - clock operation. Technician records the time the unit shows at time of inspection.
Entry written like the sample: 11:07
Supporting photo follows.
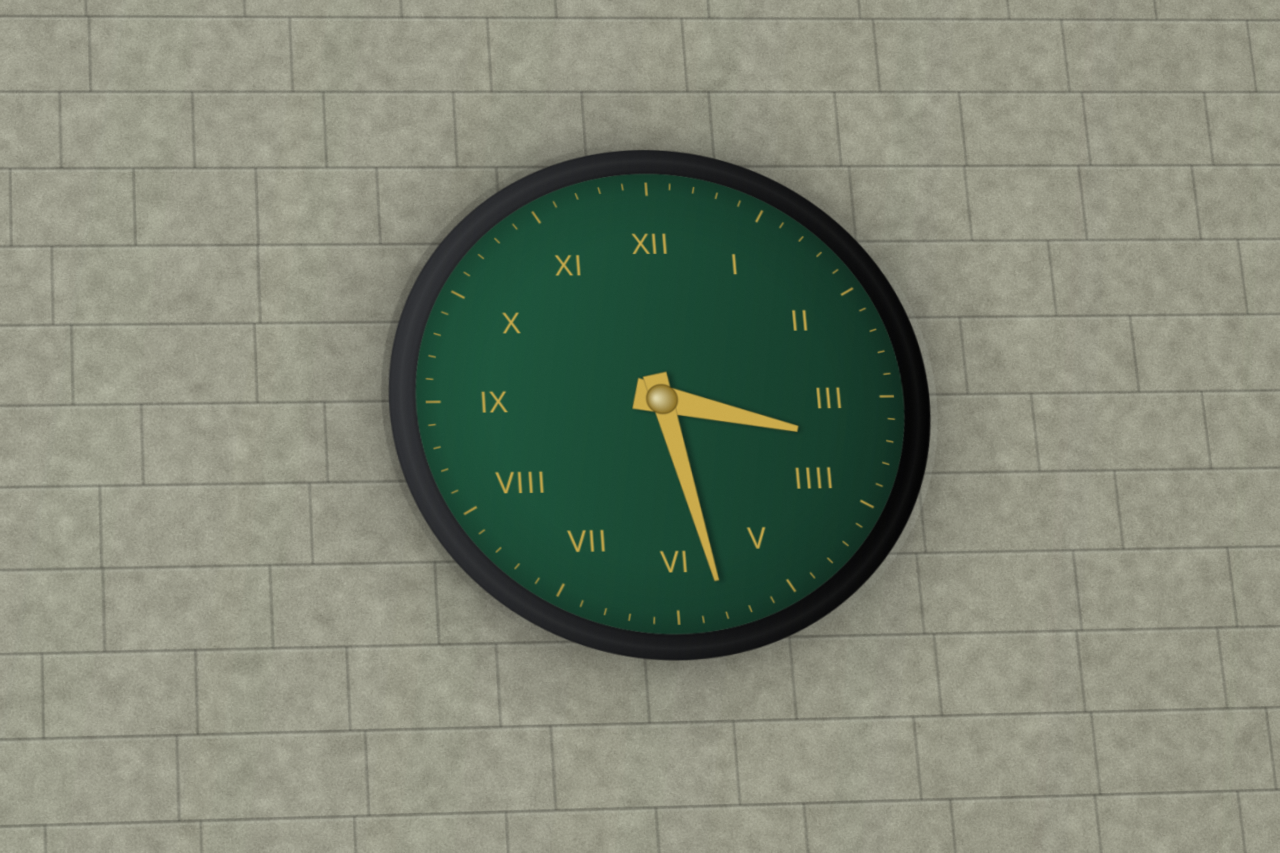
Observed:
3:28
